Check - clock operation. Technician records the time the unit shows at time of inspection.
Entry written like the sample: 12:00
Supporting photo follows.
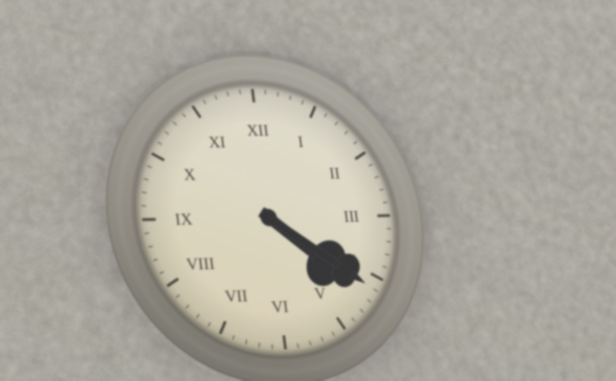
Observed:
4:21
